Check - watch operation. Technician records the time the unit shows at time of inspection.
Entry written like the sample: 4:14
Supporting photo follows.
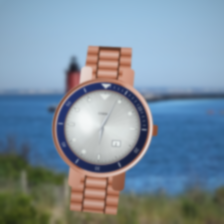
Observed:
6:04
